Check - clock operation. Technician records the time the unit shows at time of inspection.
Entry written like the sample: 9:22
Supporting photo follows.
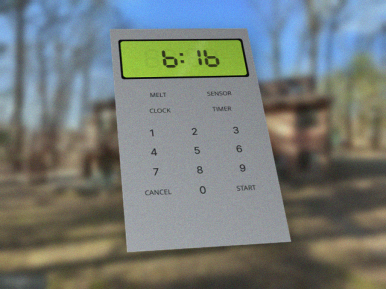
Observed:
6:16
